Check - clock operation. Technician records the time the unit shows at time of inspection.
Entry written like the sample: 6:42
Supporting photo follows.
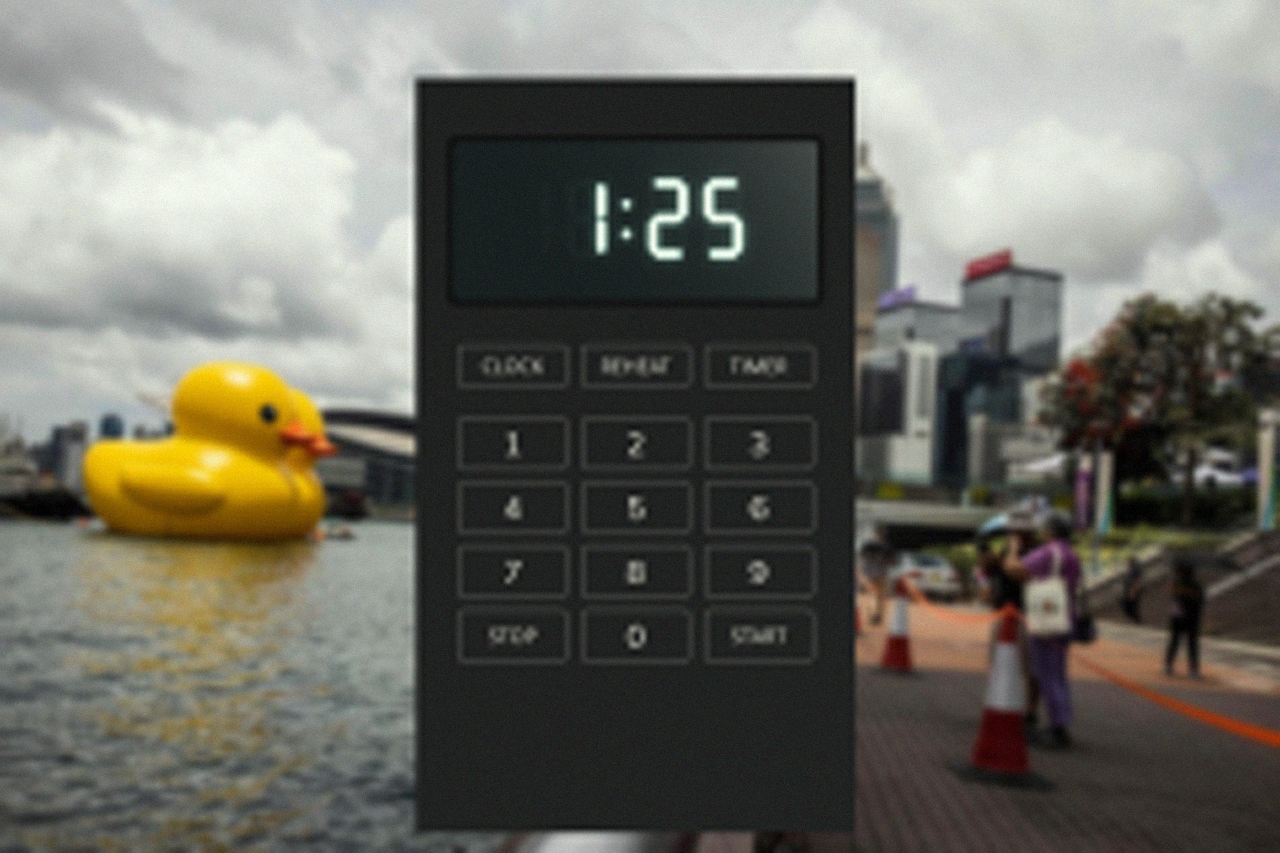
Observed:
1:25
